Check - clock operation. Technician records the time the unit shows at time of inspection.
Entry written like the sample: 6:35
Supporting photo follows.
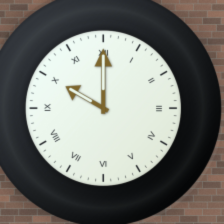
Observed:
10:00
